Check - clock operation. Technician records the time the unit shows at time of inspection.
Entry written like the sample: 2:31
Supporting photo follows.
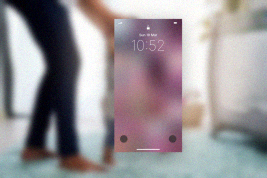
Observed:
10:52
